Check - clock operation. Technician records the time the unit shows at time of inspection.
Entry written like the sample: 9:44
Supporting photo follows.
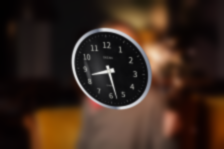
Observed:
8:28
